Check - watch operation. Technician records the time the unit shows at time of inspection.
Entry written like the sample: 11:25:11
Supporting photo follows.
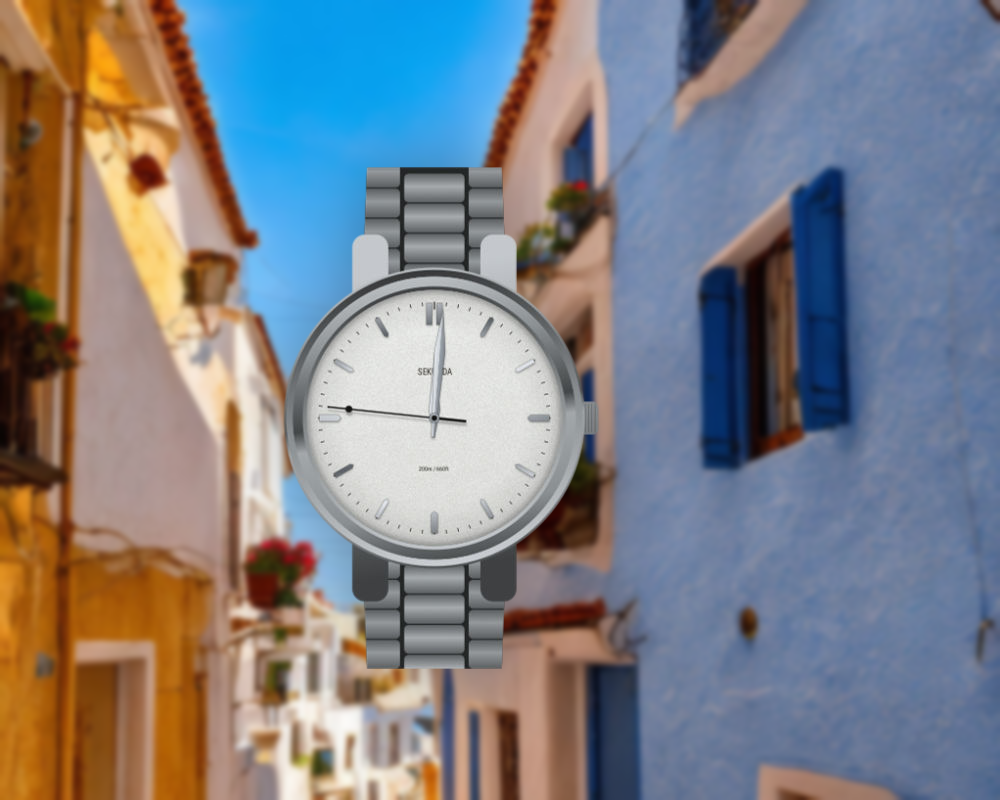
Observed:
12:00:46
